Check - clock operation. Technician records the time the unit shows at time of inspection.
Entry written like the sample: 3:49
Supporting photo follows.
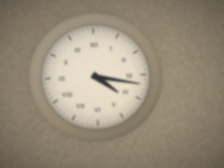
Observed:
4:17
